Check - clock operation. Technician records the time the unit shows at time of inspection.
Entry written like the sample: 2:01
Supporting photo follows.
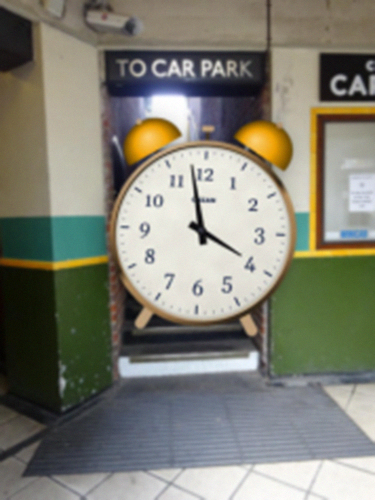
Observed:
3:58
